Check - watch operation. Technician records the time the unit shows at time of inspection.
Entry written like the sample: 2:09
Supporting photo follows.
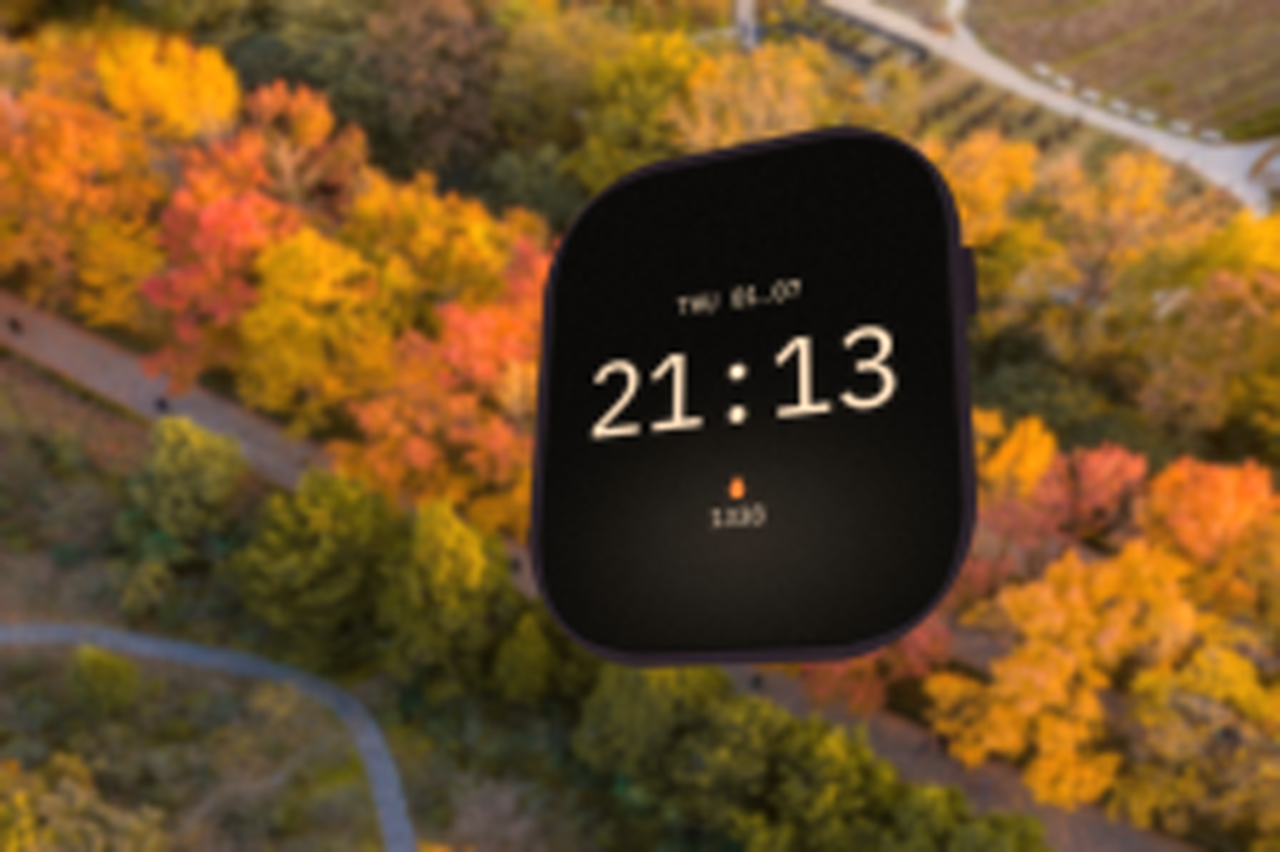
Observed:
21:13
